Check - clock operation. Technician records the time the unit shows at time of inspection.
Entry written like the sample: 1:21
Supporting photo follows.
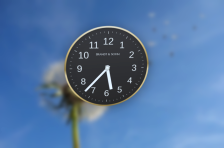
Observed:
5:37
